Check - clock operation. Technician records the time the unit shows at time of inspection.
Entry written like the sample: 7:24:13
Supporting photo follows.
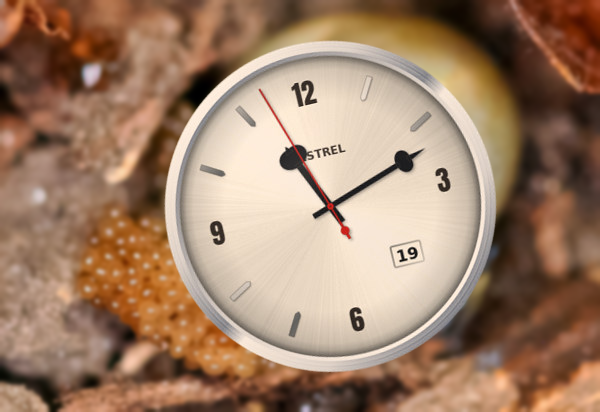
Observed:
11:11:57
